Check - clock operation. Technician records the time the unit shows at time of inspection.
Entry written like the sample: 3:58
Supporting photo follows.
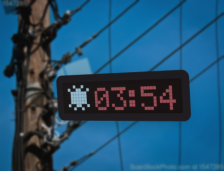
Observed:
3:54
